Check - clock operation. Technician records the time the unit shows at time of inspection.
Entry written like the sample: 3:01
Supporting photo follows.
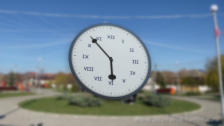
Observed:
5:53
